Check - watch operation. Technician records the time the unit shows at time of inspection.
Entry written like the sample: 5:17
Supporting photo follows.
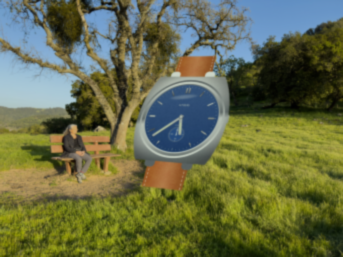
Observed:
5:38
